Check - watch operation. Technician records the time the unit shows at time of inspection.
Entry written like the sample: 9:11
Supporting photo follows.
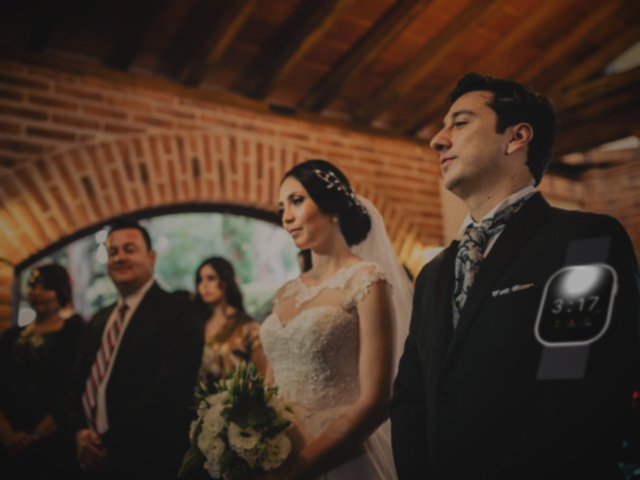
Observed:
3:17
